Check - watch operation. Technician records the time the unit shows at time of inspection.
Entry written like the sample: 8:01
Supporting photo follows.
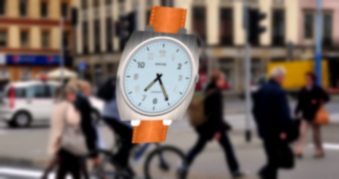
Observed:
7:25
